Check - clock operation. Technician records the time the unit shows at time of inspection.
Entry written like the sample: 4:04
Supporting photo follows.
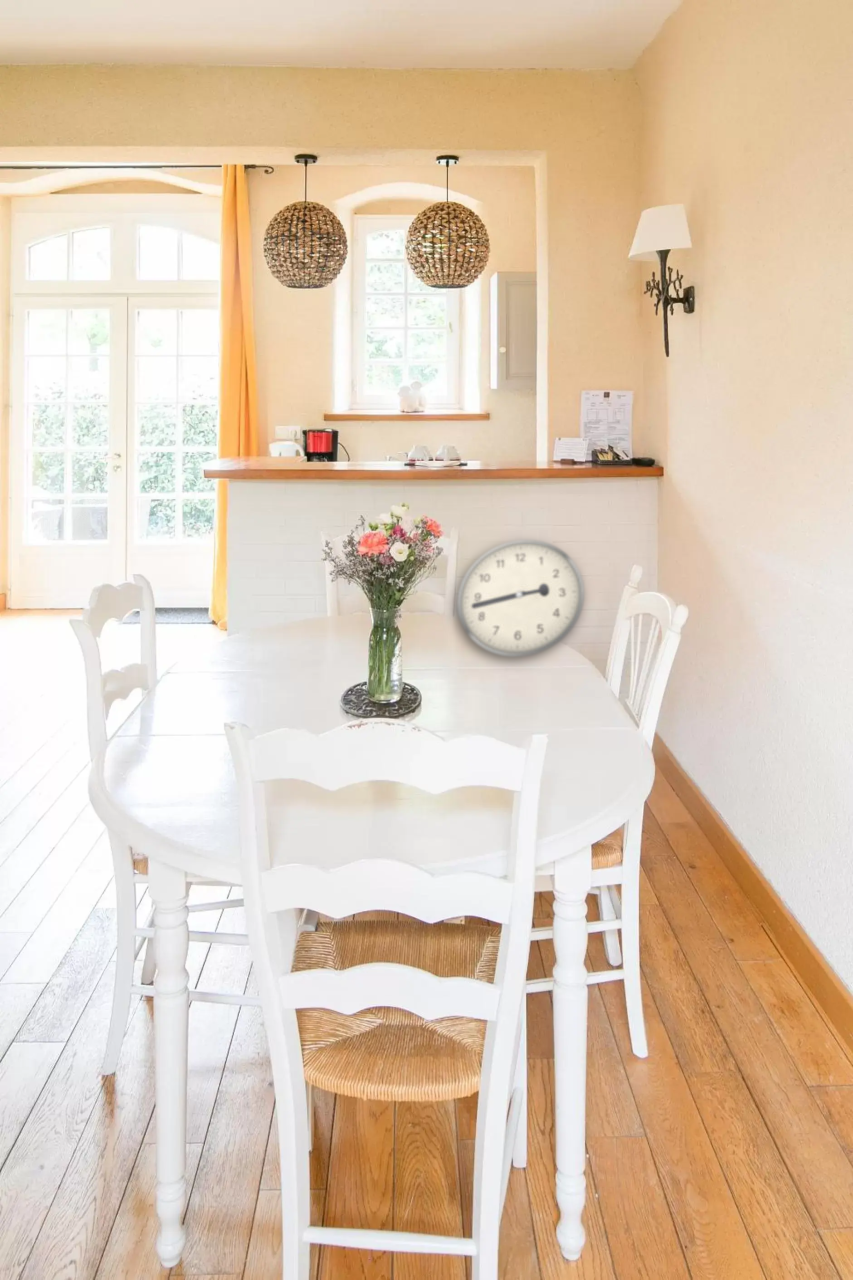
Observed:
2:43
